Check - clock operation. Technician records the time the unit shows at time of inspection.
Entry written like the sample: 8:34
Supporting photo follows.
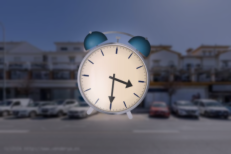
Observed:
3:30
